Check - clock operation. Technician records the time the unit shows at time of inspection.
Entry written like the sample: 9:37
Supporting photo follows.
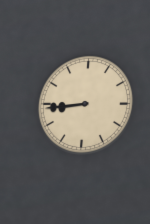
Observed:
8:44
